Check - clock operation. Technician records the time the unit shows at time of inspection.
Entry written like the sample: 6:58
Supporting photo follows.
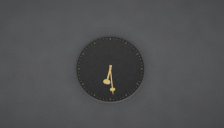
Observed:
6:29
